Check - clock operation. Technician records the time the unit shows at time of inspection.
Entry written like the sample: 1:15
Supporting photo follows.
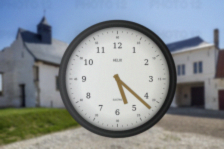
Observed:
5:22
